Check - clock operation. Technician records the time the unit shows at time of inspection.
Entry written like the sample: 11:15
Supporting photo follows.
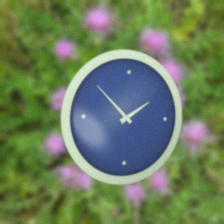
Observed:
1:52
